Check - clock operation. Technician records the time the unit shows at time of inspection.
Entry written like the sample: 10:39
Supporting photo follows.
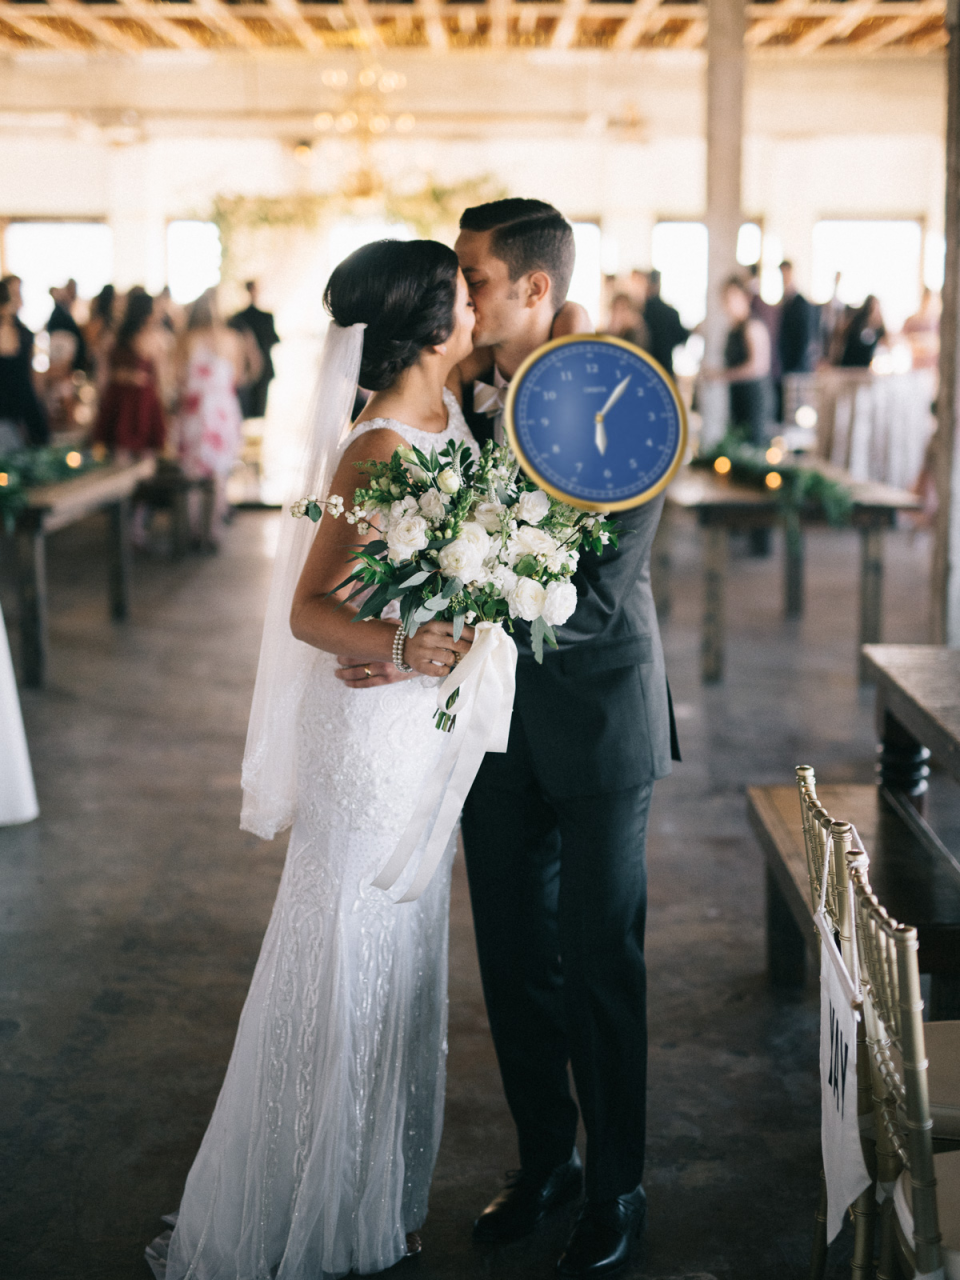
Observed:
6:07
